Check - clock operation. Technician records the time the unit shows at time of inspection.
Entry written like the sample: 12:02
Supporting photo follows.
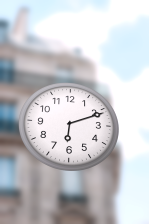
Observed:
6:11
